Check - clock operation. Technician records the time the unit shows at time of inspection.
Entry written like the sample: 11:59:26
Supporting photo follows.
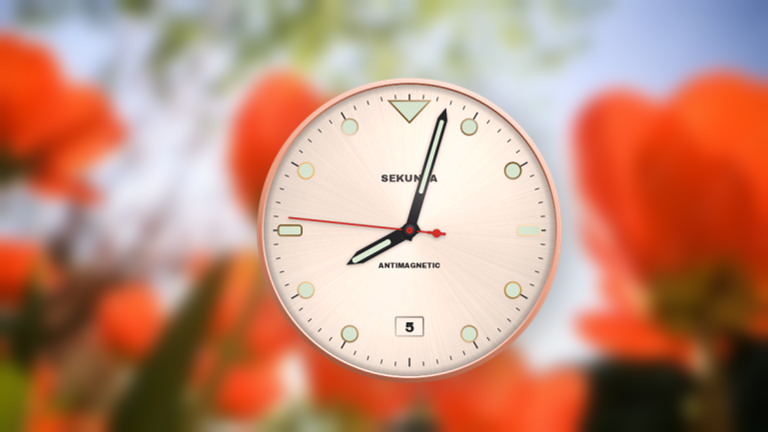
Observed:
8:02:46
